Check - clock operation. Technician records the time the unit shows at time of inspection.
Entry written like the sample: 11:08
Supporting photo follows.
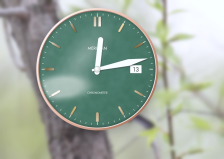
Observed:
12:13
